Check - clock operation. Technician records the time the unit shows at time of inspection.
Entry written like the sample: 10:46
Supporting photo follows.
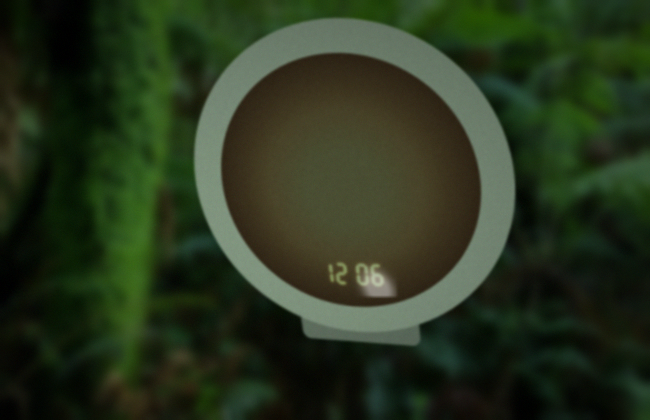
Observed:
12:06
